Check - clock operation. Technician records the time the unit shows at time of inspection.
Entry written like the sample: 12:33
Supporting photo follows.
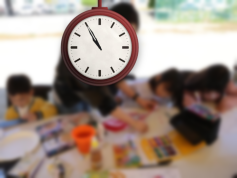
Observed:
10:55
